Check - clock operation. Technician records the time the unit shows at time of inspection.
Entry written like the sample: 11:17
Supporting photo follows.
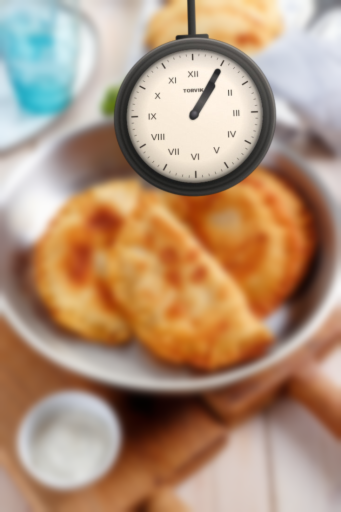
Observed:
1:05
